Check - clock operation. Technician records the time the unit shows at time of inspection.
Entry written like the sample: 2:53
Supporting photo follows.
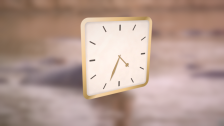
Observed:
4:34
